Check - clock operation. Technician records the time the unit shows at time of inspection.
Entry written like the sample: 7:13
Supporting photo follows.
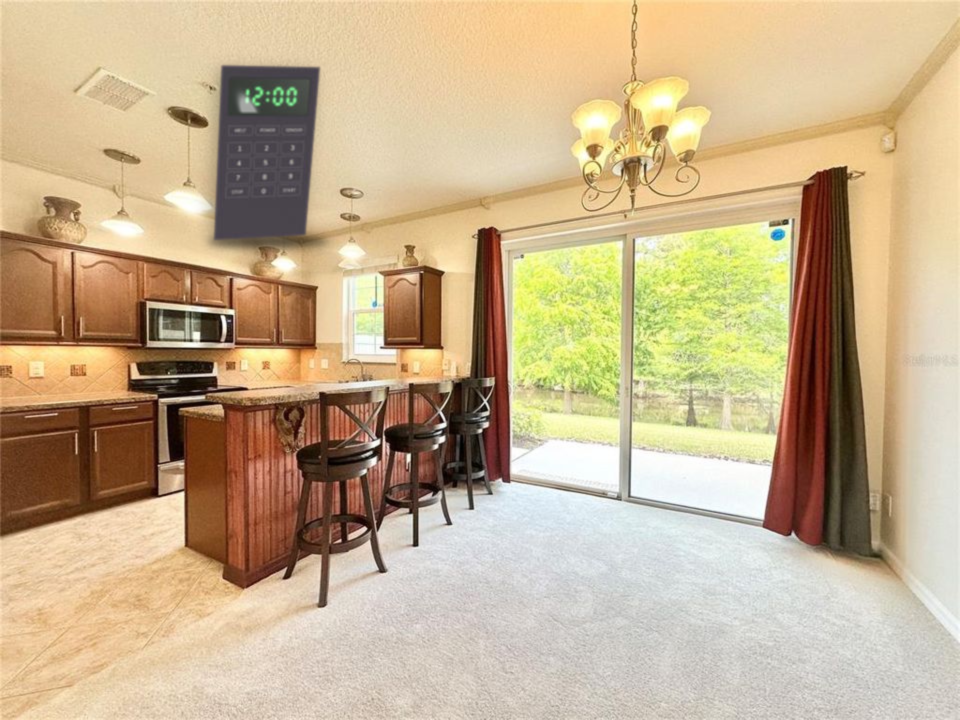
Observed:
12:00
